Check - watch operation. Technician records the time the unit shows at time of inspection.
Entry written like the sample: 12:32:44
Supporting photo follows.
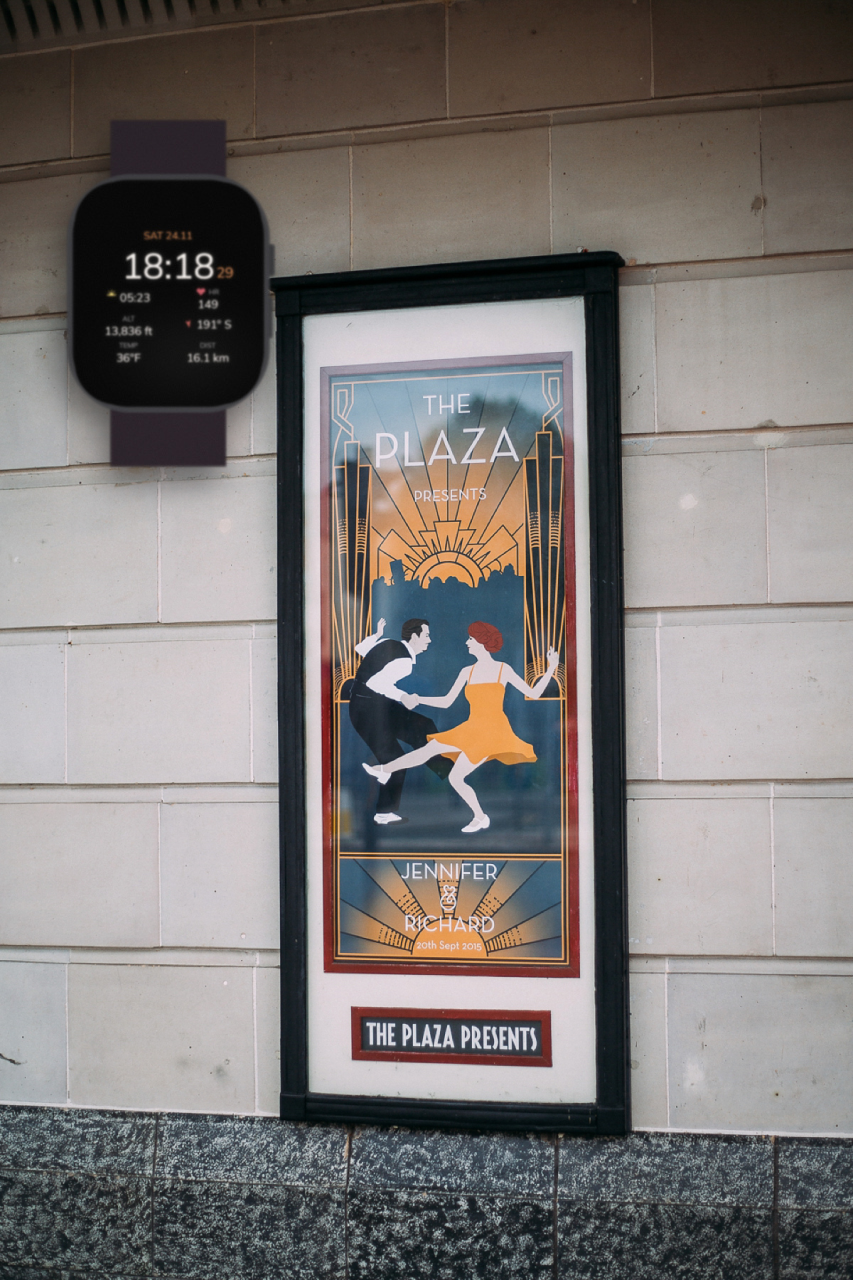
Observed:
18:18:29
